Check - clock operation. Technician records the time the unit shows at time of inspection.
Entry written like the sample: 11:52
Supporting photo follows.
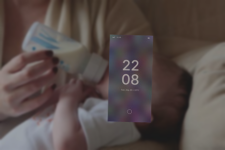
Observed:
22:08
